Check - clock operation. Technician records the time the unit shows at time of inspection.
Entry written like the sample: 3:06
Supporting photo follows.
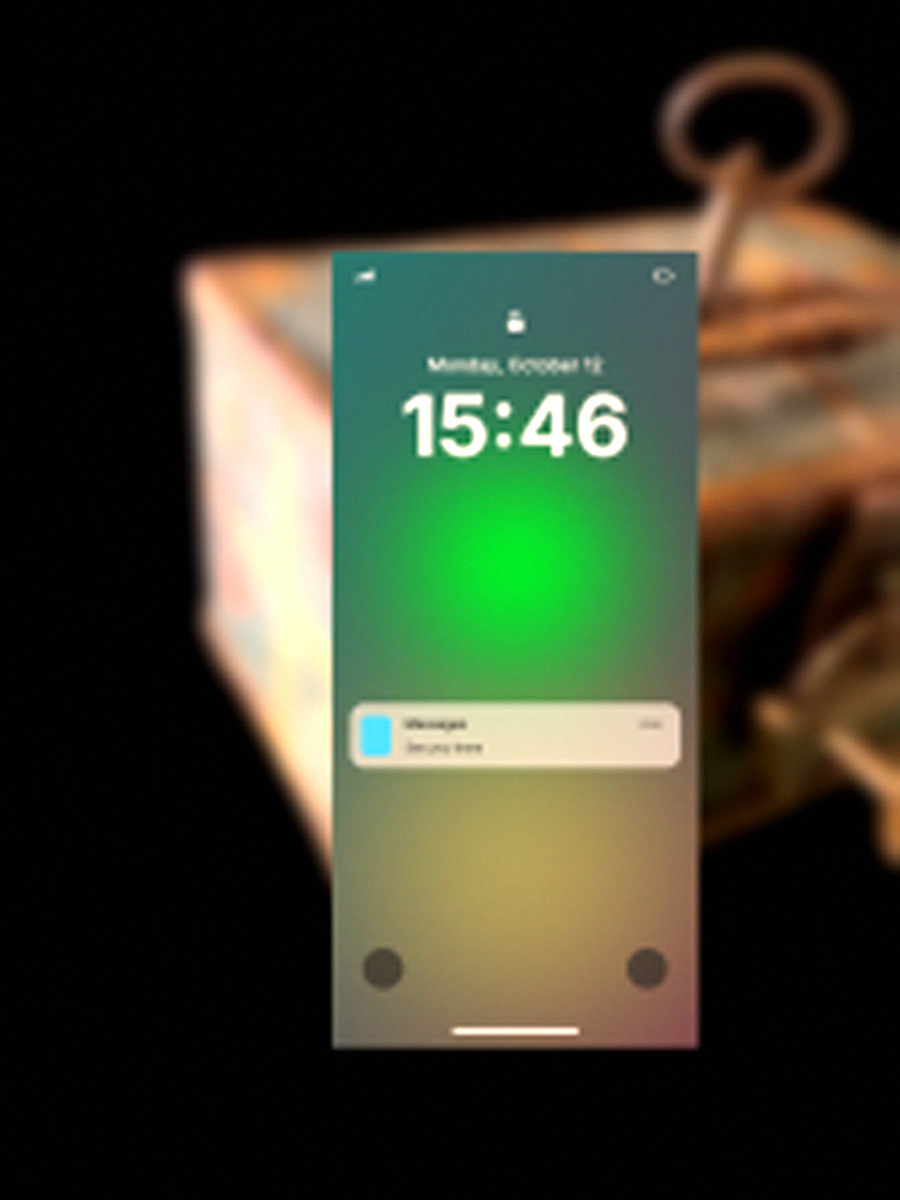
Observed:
15:46
